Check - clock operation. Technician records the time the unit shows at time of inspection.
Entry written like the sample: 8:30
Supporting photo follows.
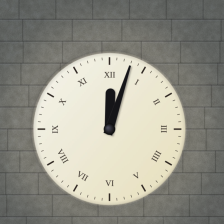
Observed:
12:03
